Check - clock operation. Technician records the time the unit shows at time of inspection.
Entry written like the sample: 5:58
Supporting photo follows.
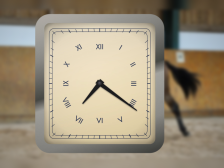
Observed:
7:21
